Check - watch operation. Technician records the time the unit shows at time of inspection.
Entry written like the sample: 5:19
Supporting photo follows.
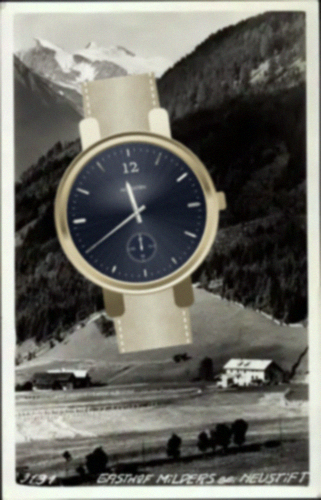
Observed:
11:40
